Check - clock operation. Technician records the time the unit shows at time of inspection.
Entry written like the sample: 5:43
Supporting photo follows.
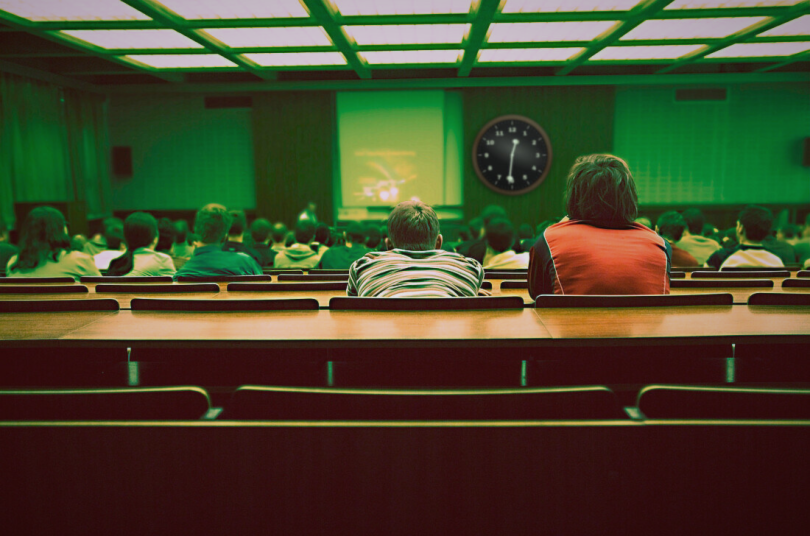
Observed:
12:31
